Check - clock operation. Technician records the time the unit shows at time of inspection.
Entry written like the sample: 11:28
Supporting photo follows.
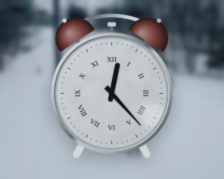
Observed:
12:23
